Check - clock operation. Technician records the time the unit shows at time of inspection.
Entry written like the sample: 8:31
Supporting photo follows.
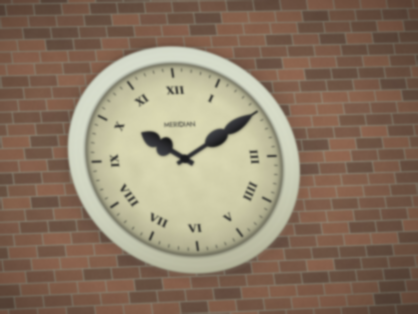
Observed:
10:10
